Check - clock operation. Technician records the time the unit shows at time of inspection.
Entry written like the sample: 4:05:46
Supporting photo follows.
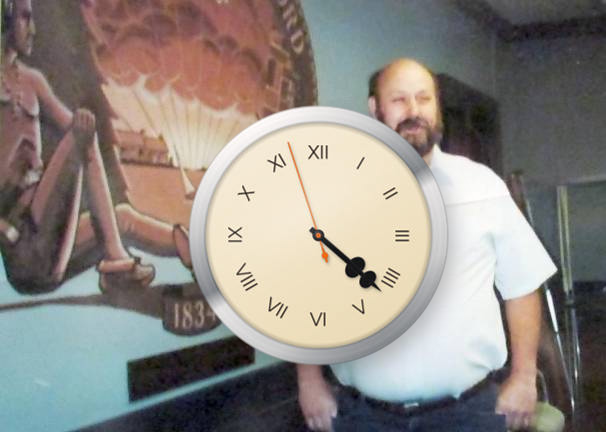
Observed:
4:21:57
